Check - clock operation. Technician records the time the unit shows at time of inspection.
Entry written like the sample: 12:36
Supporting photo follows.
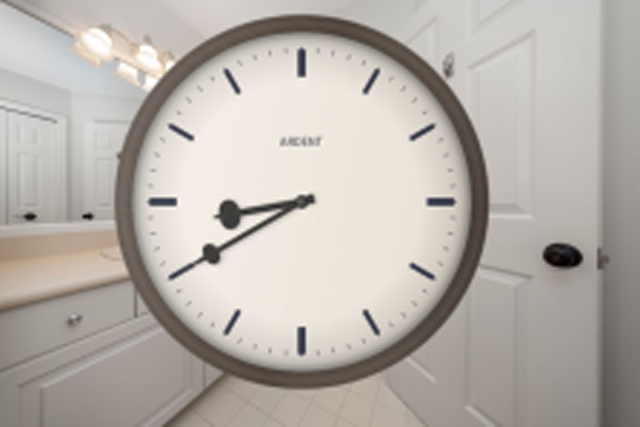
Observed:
8:40
